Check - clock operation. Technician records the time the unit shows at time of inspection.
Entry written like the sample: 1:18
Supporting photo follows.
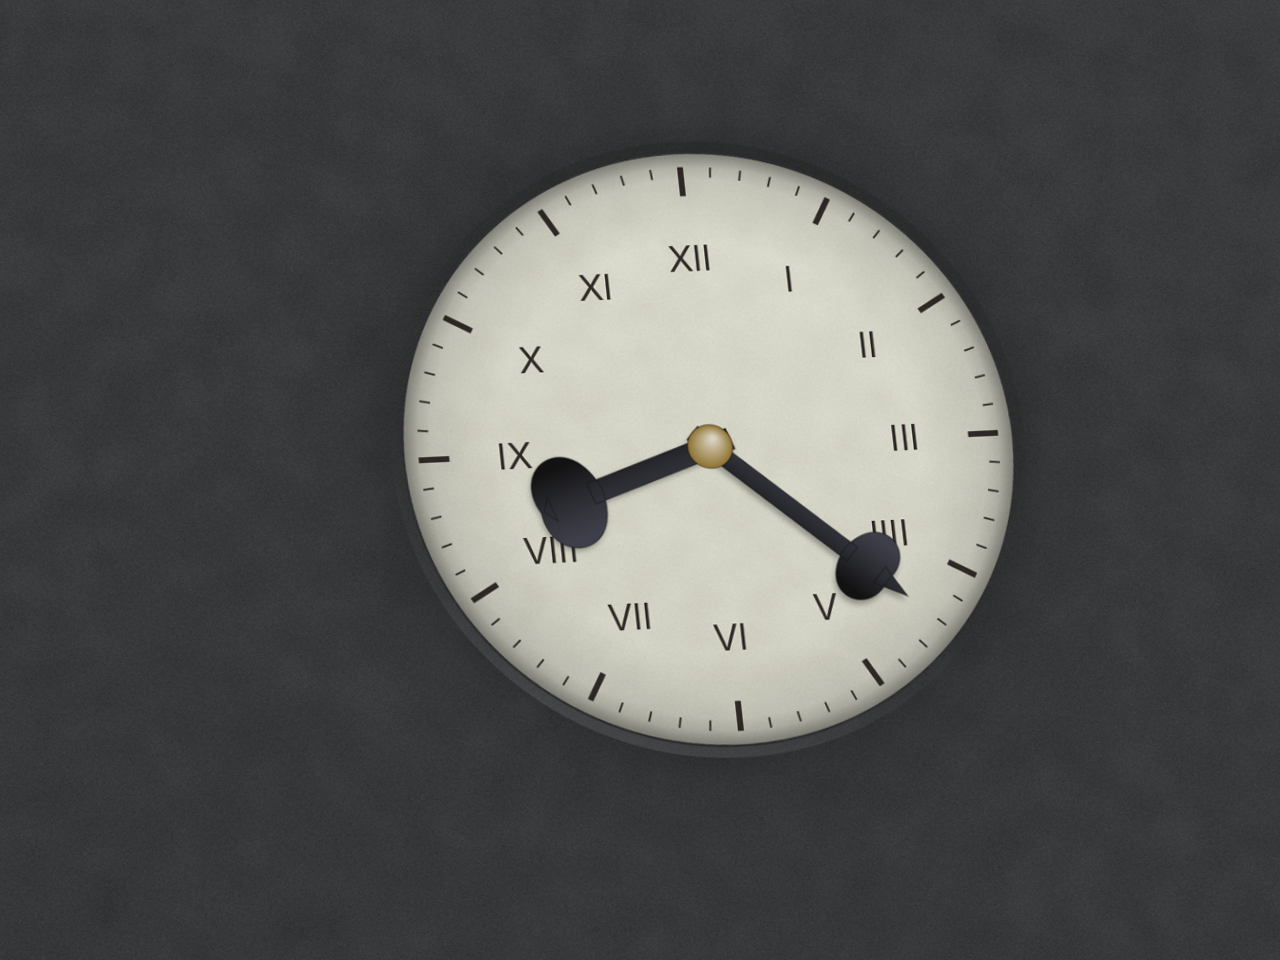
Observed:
8:22
